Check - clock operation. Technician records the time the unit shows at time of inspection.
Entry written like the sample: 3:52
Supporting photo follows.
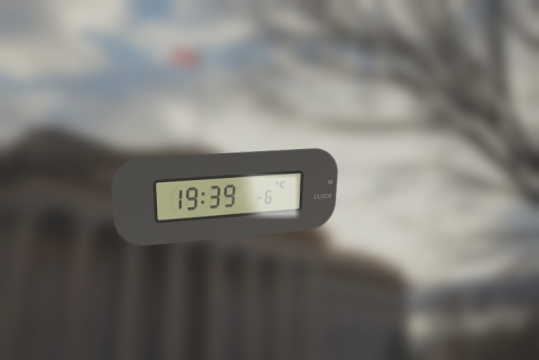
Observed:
19:39
